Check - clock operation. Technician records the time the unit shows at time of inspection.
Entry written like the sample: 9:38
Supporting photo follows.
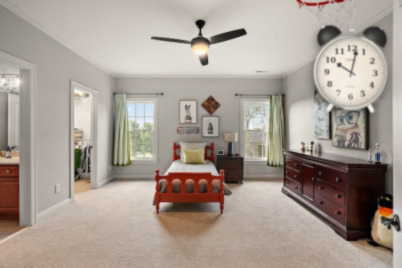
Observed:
10:02
